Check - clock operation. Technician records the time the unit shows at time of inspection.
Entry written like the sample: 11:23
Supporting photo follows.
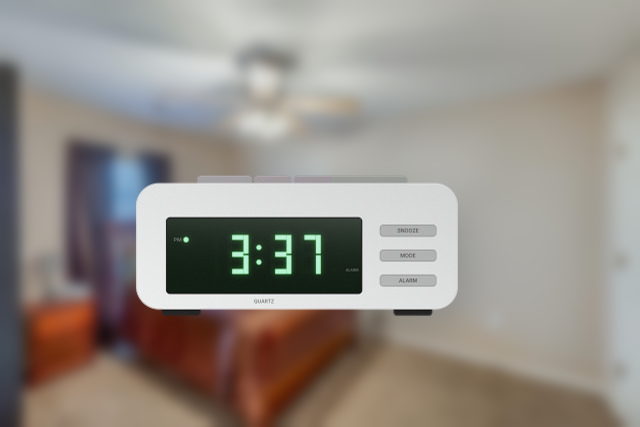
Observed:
3:37
